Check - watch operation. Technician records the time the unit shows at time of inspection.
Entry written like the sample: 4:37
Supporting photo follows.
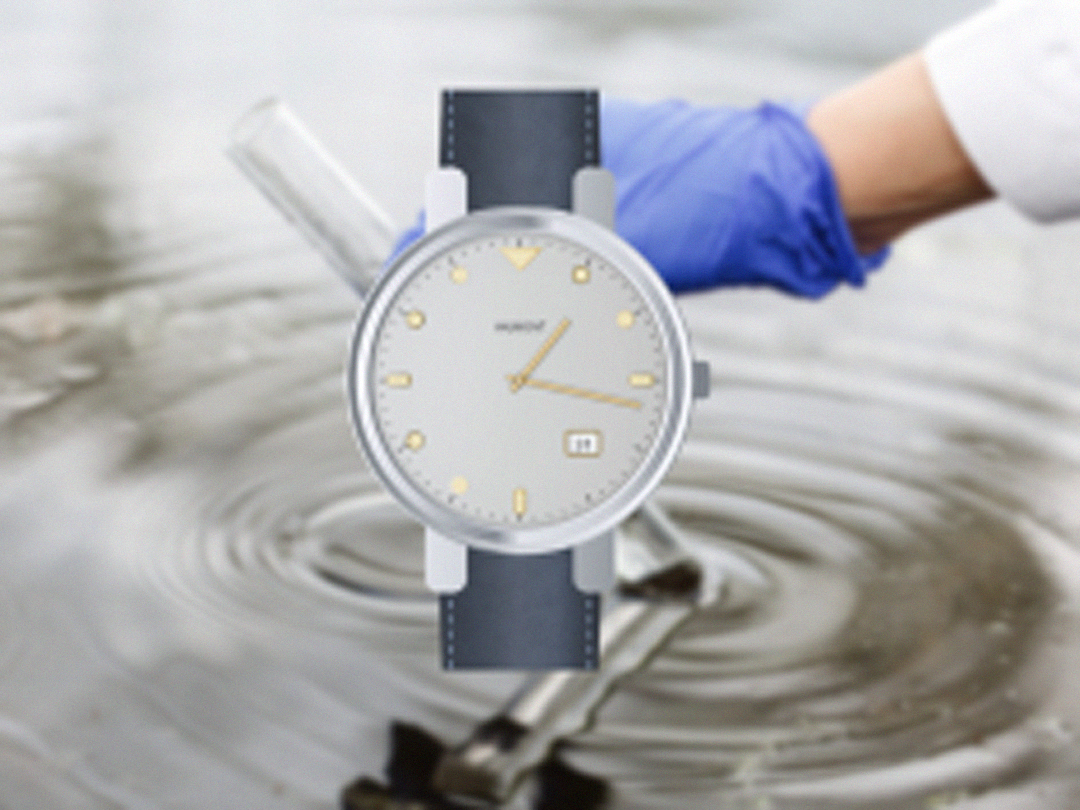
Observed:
1:17
